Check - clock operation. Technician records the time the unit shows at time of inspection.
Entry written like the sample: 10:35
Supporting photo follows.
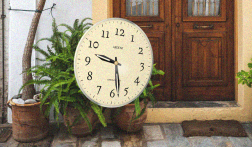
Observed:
9:28
